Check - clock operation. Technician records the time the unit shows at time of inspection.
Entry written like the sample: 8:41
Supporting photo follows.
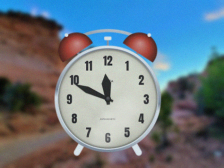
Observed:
11:49
